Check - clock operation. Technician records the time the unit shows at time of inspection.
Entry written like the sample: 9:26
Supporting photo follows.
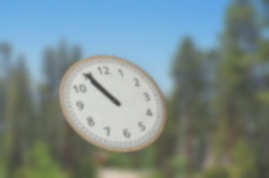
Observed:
10:55
